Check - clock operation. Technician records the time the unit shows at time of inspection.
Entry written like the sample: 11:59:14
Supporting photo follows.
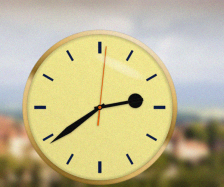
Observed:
2:39:01
